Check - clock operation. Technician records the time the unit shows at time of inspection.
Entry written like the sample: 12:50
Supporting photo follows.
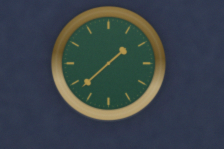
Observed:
1:38
